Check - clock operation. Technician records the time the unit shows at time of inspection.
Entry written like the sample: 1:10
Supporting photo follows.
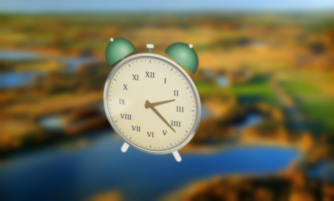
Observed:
2:22
